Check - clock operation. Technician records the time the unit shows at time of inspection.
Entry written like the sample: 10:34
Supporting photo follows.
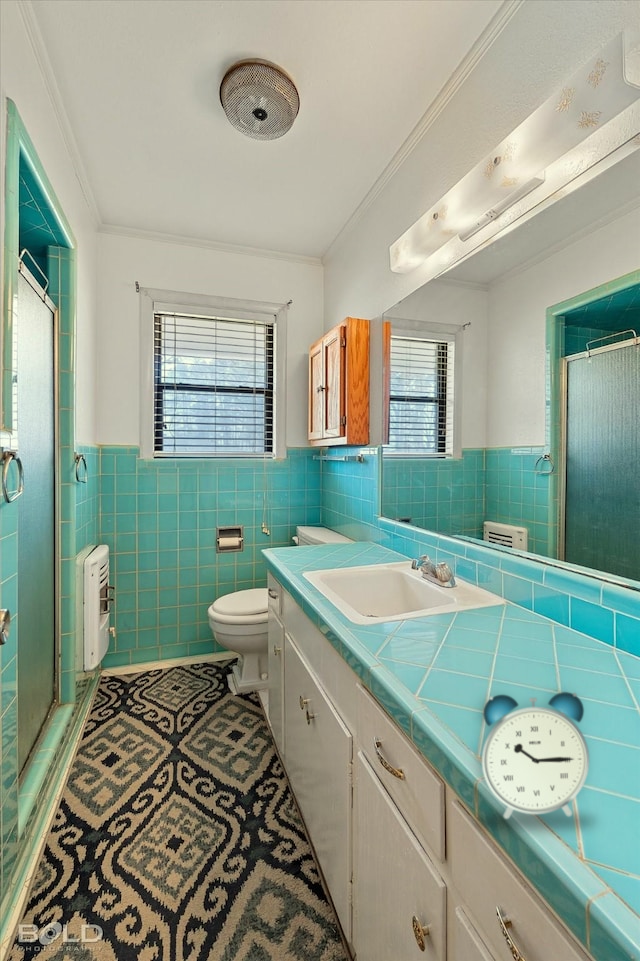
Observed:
10:15
